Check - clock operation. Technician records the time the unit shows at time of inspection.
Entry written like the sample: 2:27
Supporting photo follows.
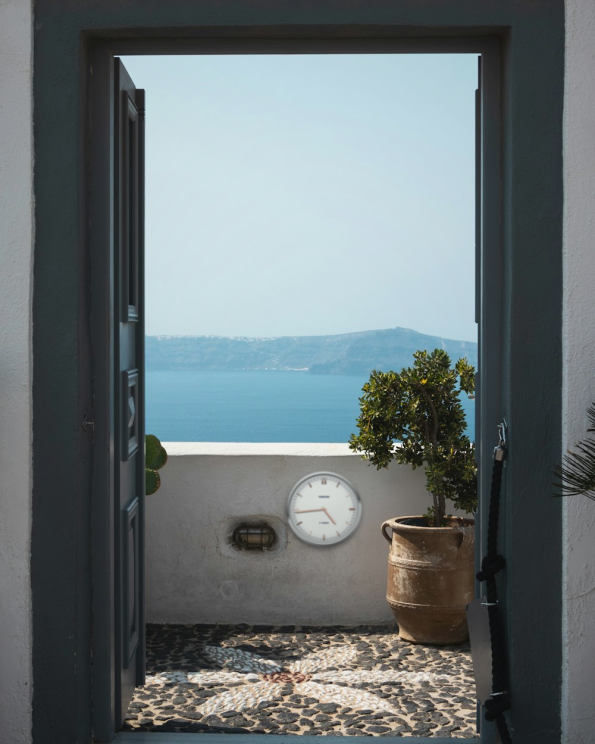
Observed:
4:44
